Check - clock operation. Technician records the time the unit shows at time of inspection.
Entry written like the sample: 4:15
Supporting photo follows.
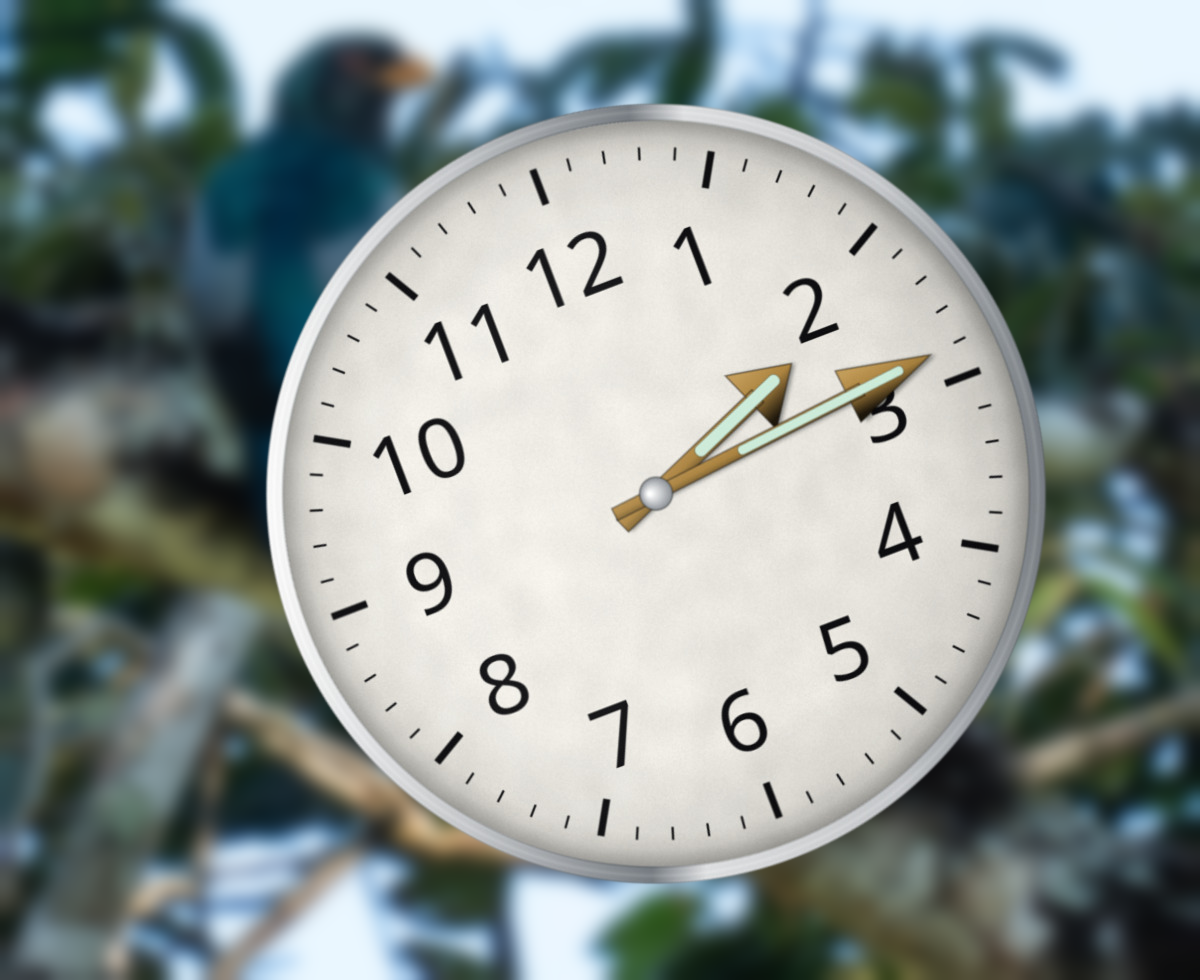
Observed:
2:14
